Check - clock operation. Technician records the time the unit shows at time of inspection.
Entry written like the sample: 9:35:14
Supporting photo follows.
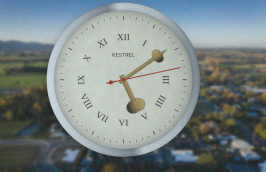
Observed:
5:09:13
